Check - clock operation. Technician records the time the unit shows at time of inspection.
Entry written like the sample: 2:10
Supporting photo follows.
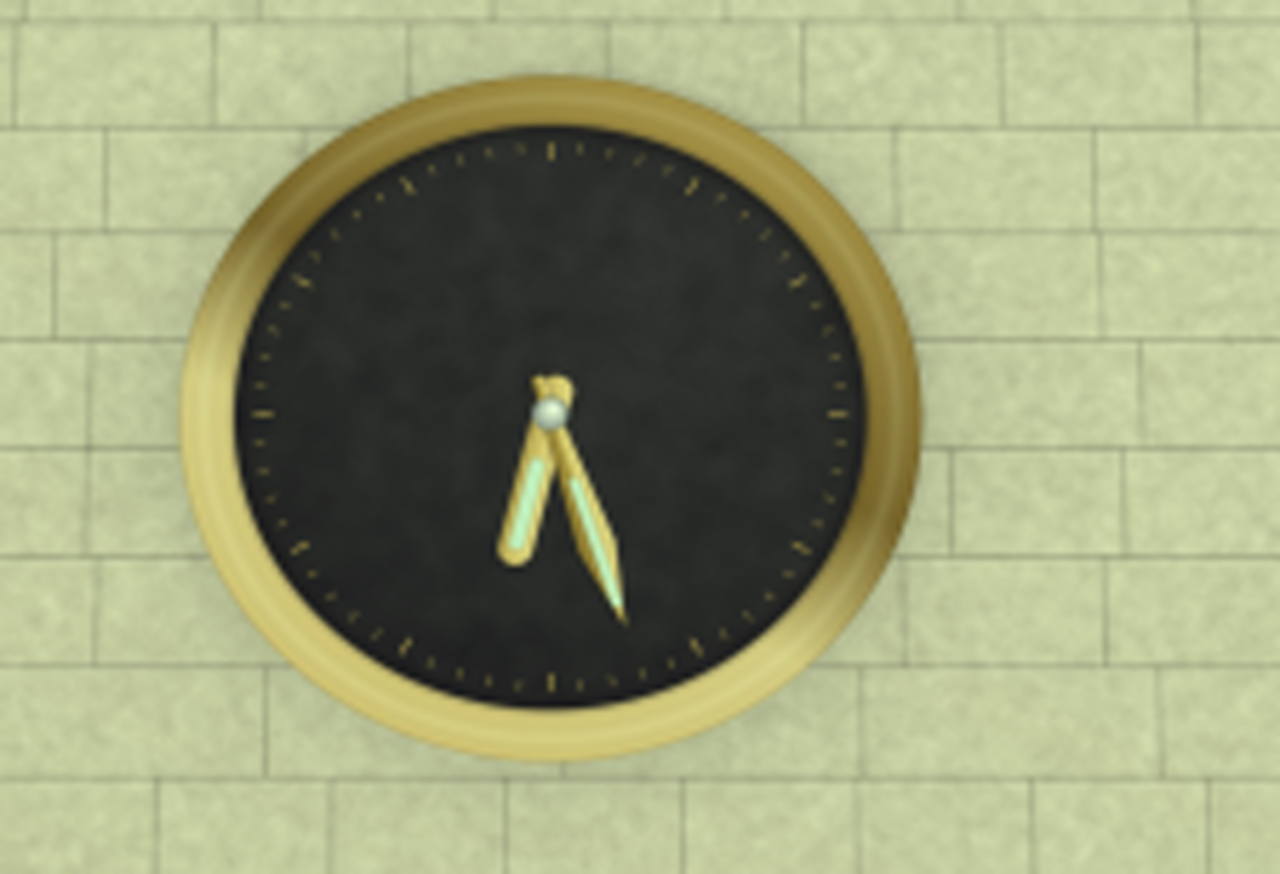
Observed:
6:27
